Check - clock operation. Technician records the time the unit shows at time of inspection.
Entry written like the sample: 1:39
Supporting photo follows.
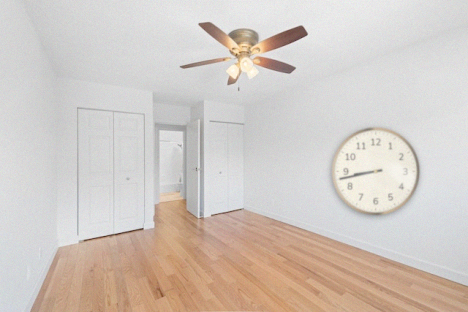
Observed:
8:43
